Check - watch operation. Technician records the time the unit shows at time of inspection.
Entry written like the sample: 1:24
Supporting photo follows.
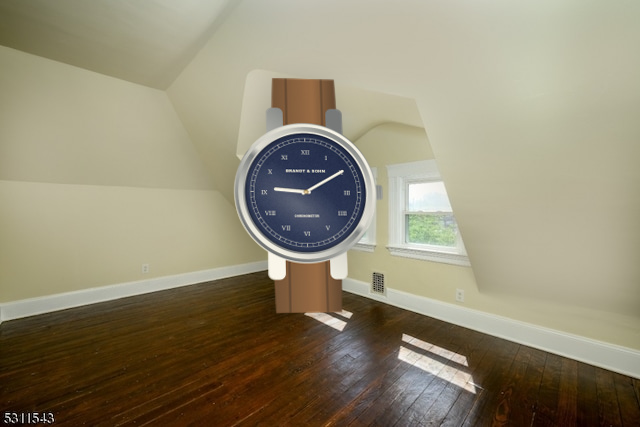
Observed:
9:10
